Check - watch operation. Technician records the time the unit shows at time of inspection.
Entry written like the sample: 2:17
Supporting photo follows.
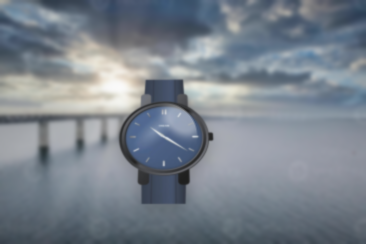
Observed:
10:21
